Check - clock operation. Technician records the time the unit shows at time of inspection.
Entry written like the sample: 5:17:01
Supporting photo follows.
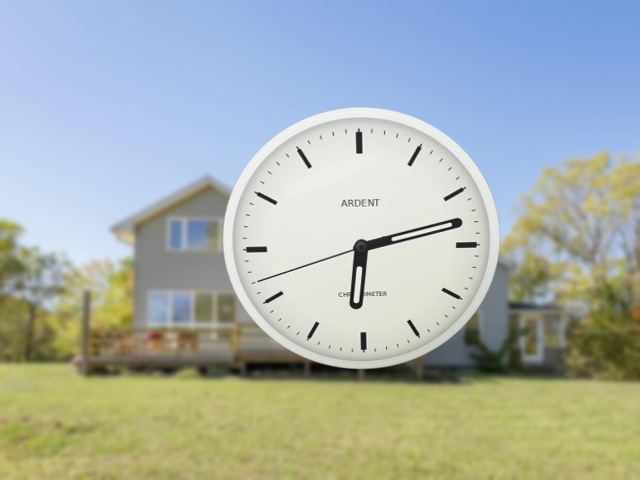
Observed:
6:12:42
